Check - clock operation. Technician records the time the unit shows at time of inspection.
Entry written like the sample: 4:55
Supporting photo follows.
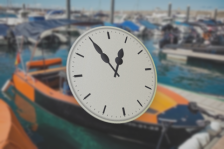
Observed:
12:55
